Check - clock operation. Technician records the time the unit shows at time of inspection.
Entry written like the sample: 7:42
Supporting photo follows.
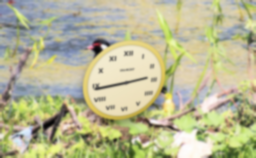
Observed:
2:44
